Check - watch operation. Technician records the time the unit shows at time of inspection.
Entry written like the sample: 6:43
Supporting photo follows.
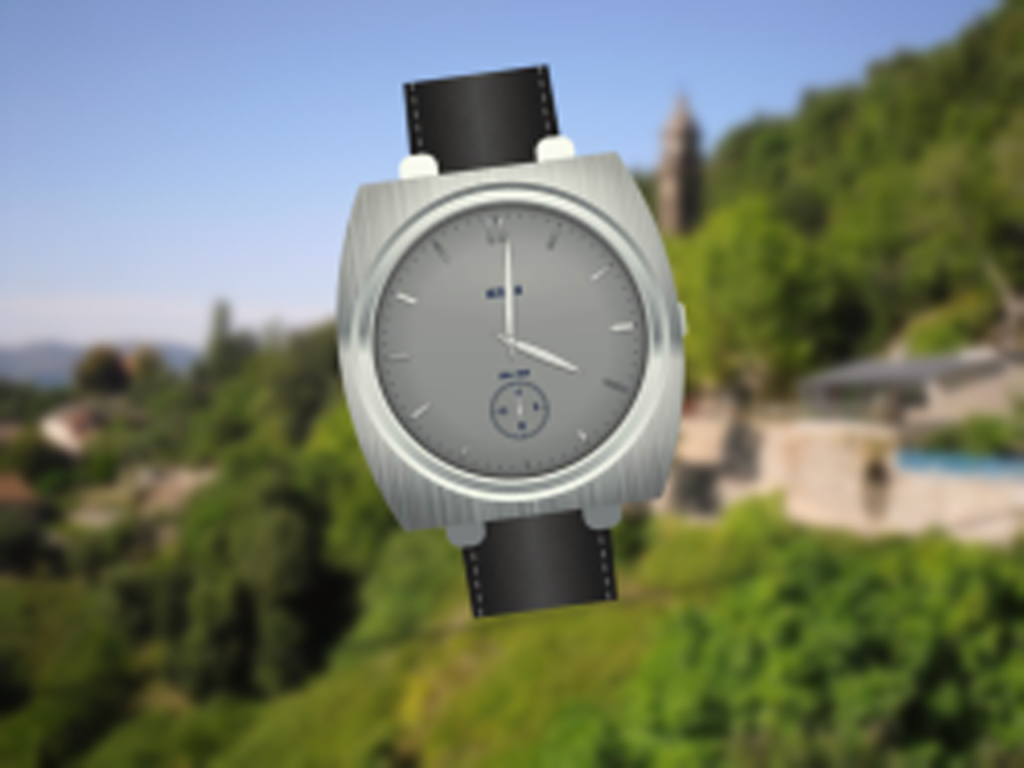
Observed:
4:01
